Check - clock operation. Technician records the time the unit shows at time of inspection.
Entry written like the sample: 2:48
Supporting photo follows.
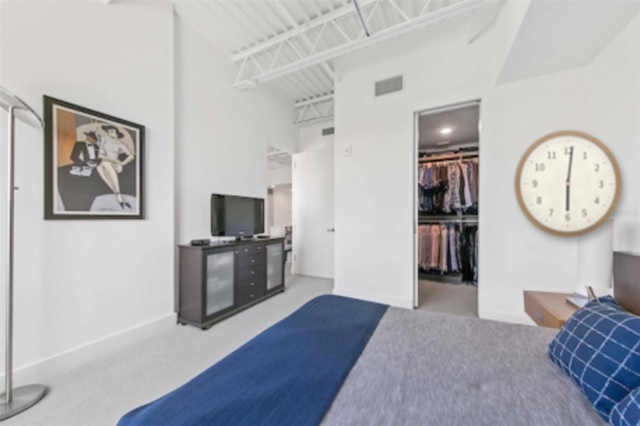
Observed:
6:01
